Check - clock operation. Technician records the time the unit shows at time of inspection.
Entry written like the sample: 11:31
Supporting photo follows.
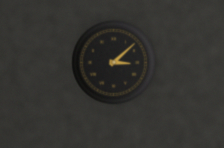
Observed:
3:08
